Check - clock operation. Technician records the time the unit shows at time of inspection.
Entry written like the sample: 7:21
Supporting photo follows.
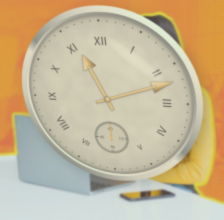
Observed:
11:12
